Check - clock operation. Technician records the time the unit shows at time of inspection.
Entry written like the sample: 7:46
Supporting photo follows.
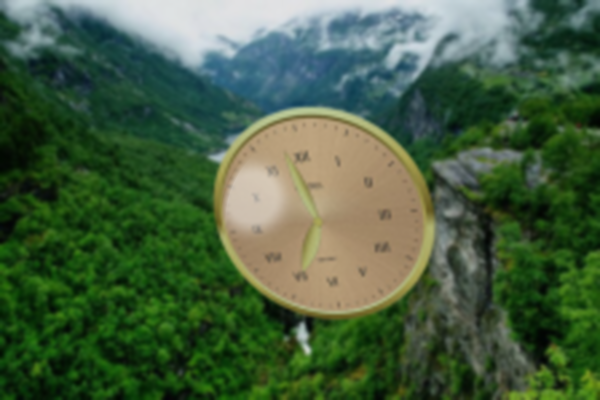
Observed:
6:58
